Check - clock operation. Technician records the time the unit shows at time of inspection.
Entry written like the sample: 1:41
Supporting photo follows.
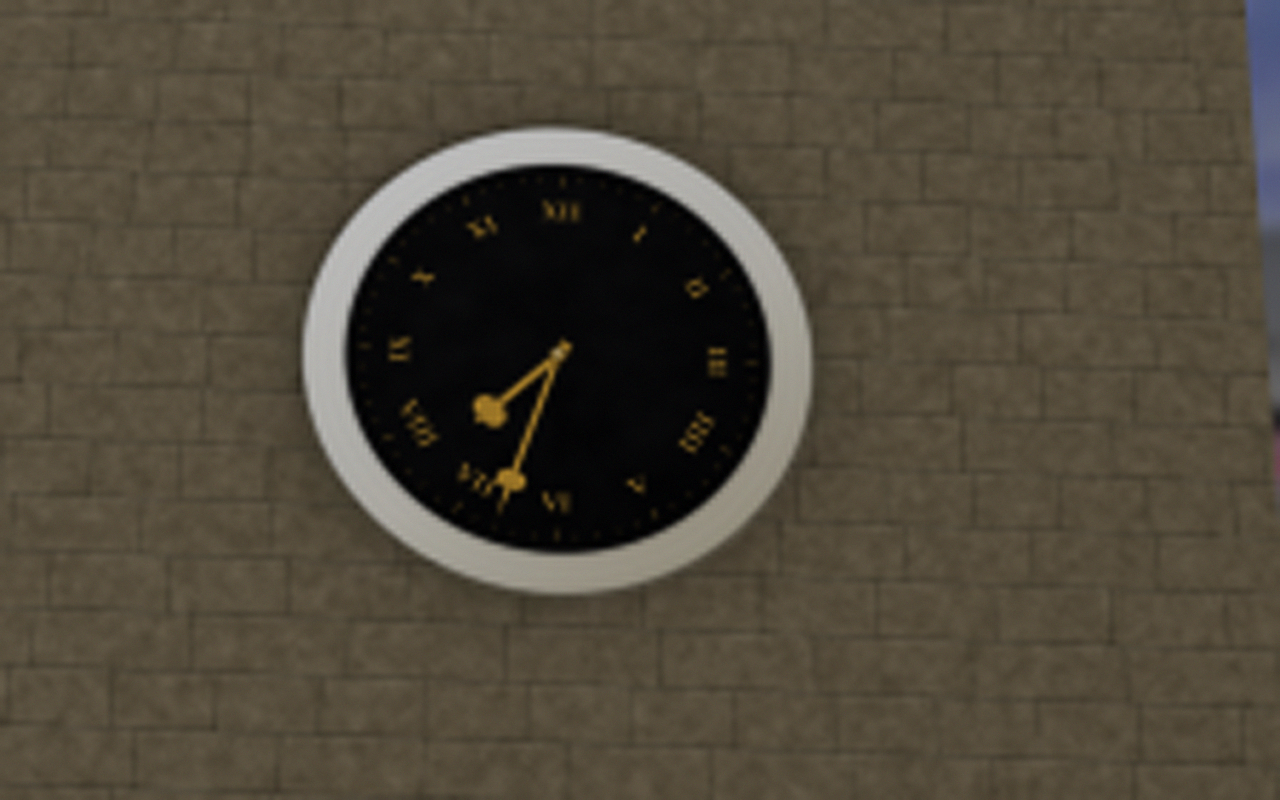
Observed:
7:33
